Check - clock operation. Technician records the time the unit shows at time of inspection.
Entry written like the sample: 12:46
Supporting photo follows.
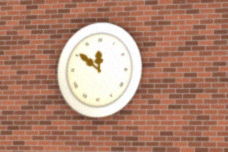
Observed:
11:51
